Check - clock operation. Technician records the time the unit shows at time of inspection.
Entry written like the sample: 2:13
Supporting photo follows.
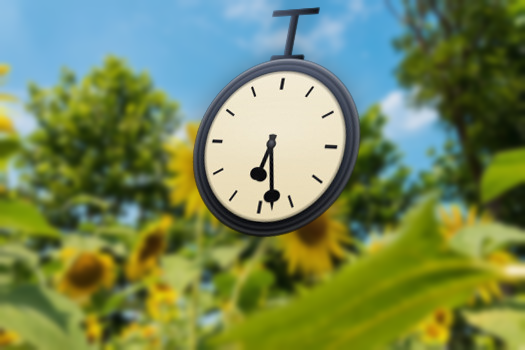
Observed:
6:28
